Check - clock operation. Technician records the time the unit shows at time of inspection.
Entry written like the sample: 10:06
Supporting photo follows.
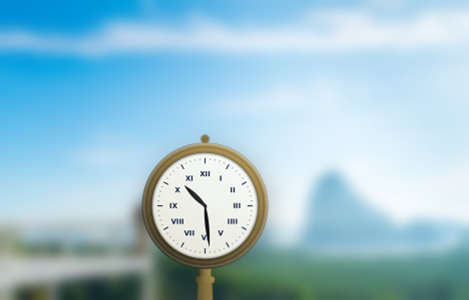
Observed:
10:29
